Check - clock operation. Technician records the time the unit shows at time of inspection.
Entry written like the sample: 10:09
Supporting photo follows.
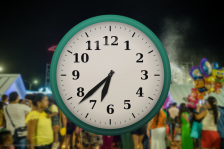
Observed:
6:38
